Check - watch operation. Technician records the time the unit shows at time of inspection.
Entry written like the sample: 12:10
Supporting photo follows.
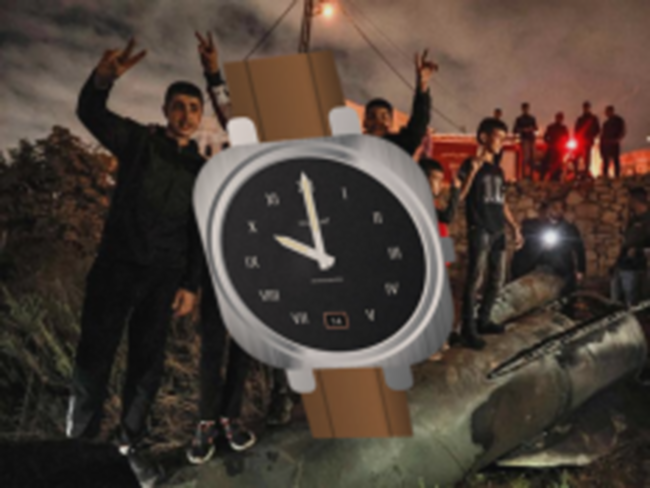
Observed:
10:00
